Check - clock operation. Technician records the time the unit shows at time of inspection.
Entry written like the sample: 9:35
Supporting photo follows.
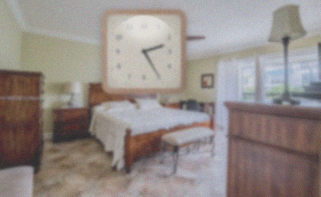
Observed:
2:25
